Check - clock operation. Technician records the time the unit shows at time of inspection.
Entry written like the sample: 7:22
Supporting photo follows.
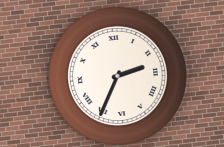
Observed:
2:35
